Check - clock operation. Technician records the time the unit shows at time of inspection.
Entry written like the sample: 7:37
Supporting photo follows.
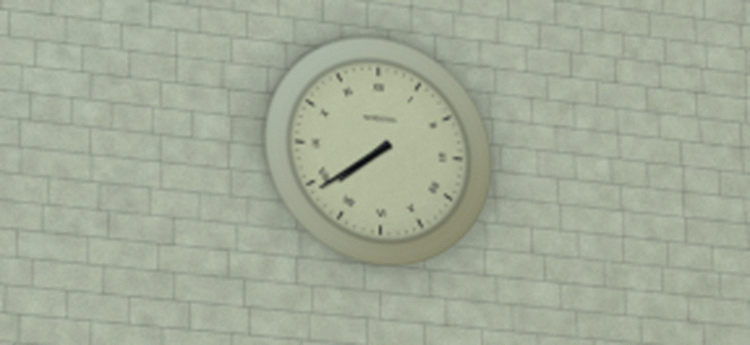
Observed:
7:39
